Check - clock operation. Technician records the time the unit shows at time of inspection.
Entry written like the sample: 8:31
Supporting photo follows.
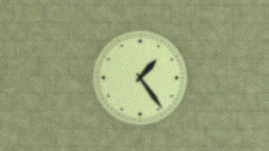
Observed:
1:24
